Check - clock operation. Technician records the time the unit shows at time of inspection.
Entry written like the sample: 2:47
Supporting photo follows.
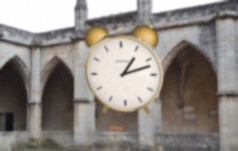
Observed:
1:12
